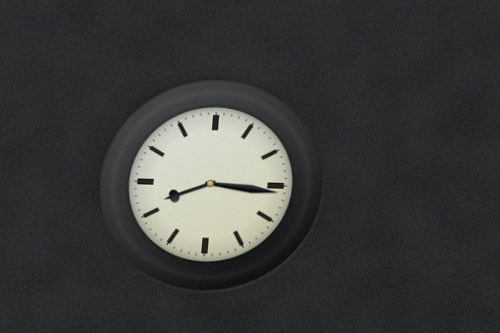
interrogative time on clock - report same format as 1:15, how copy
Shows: 8:16
